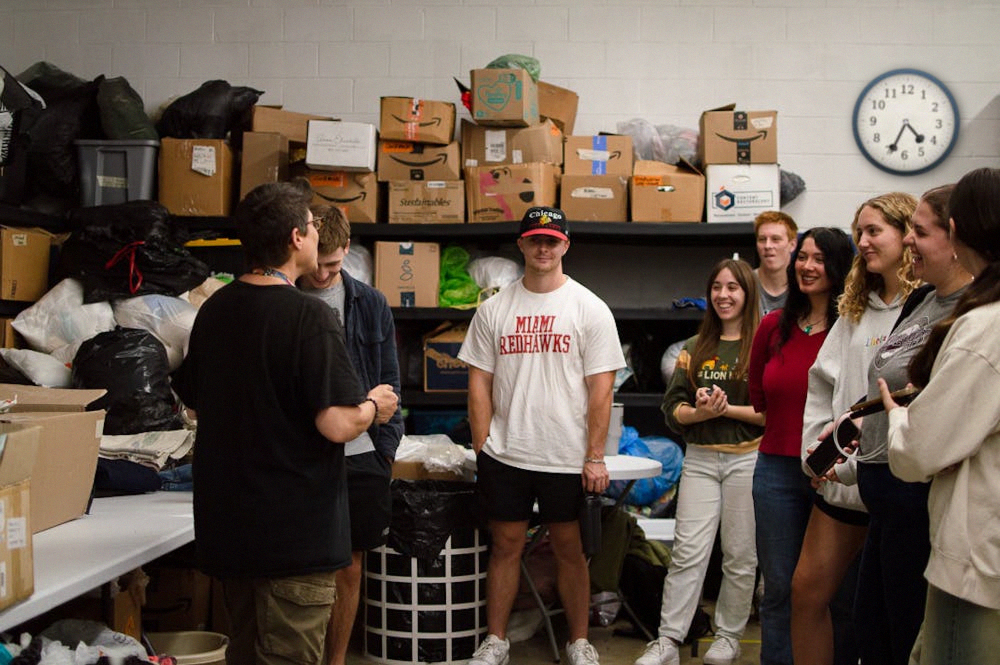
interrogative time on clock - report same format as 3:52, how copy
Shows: 4:34
